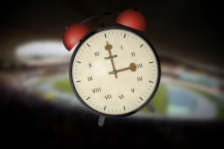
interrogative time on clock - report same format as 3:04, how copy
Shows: 3:00
